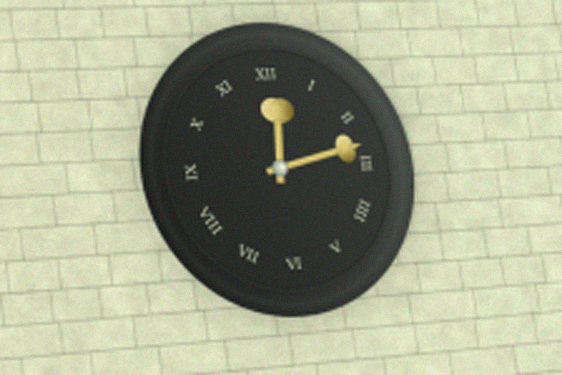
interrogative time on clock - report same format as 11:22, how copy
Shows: 12:13
